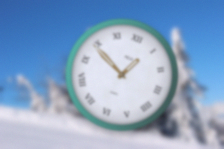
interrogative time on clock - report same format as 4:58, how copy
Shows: 12:49
